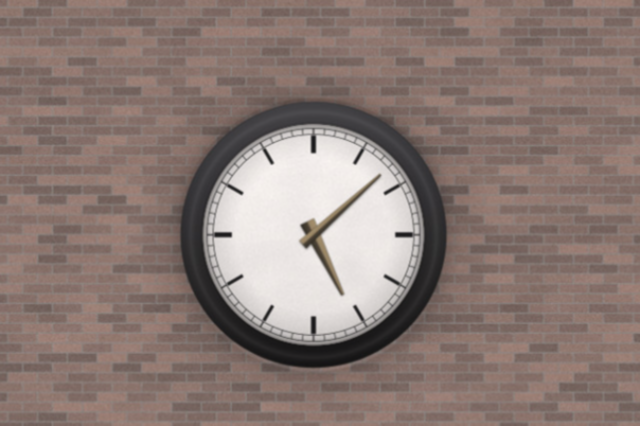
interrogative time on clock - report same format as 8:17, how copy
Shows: 5:08
